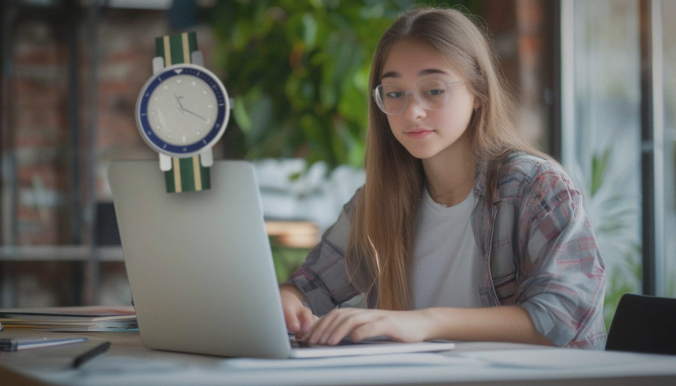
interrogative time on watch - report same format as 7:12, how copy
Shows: 11:20
